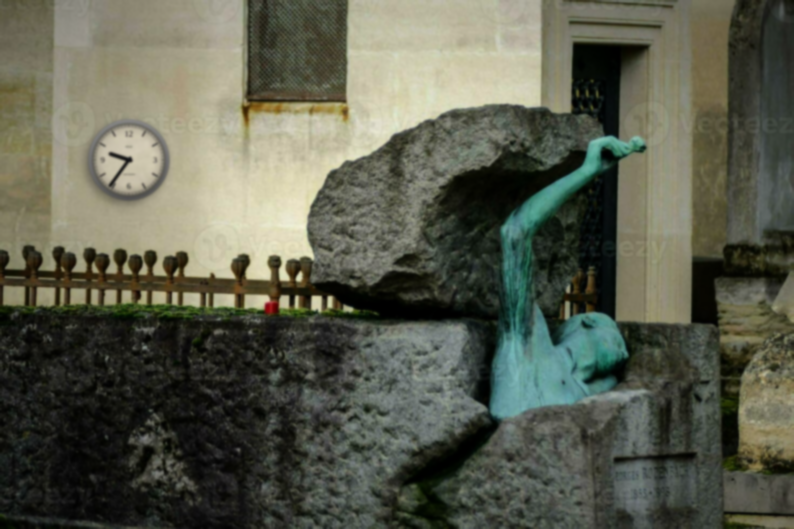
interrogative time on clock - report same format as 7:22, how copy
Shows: 9:36
